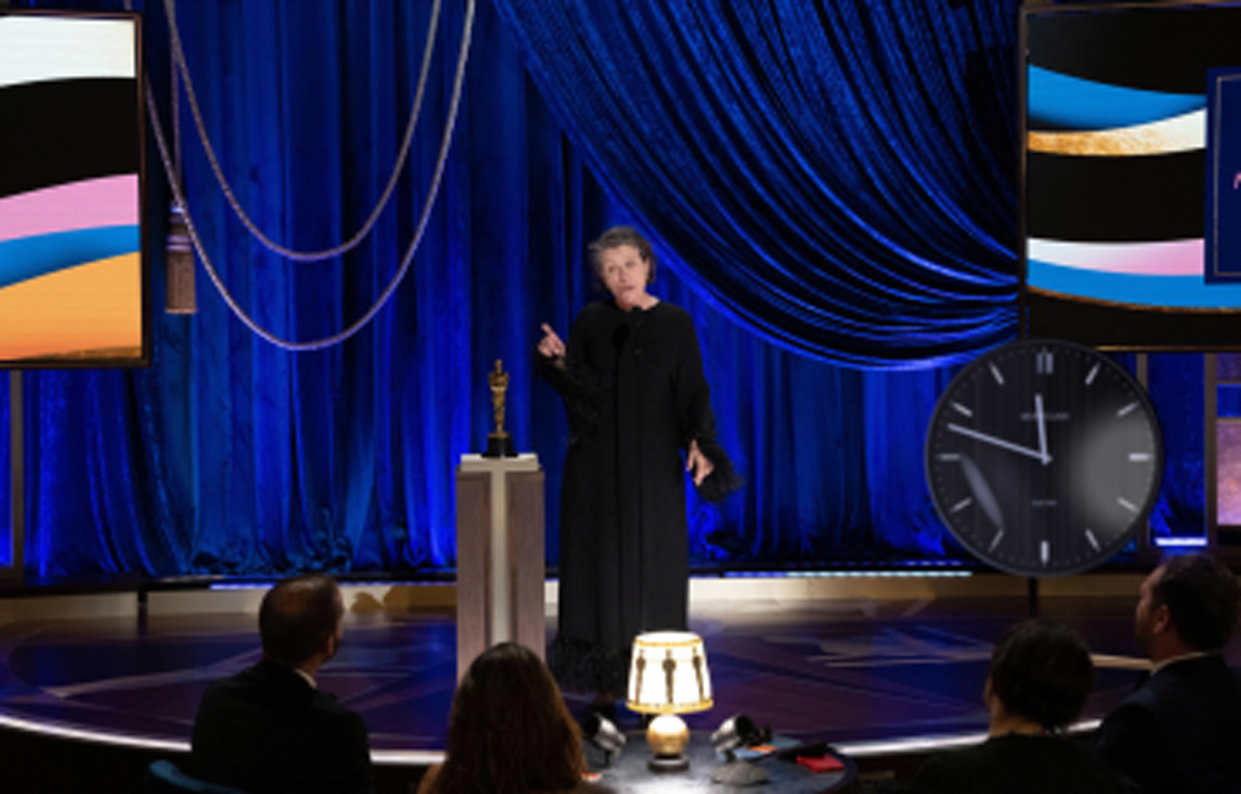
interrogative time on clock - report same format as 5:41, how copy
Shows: 11:48
